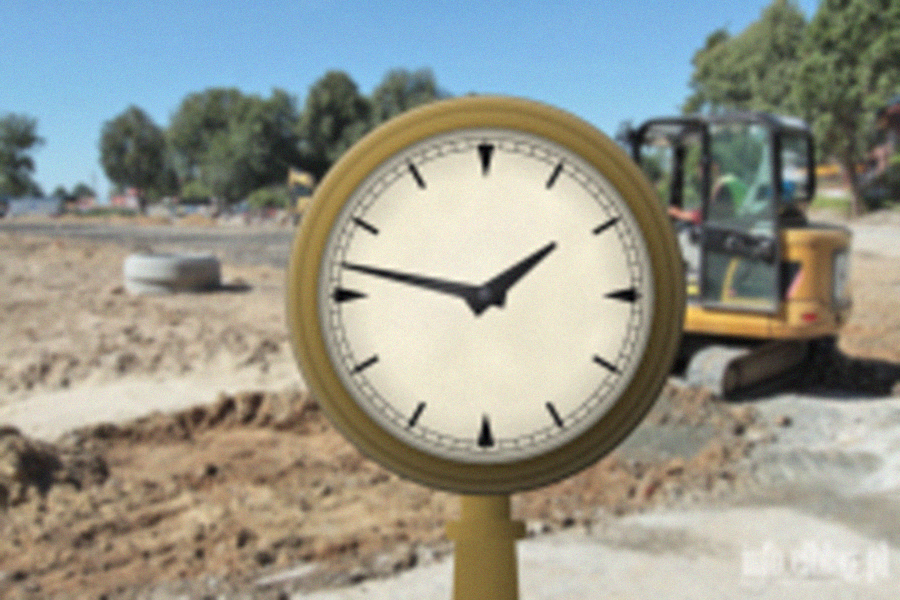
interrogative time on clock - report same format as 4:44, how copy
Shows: 1:47
